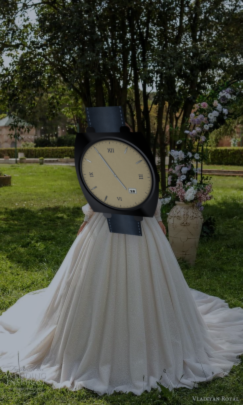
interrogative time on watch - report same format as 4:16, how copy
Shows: 4:55
